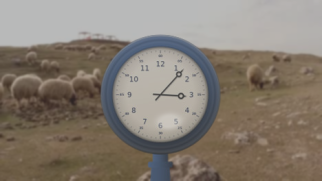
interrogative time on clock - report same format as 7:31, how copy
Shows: 3:07
